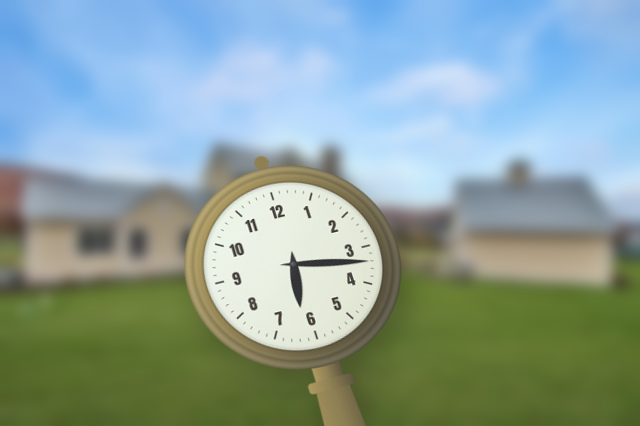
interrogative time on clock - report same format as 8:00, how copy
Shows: 6:17
